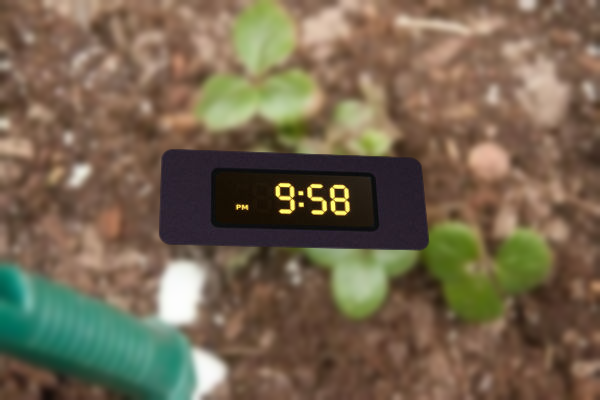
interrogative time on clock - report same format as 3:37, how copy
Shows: 9:58
